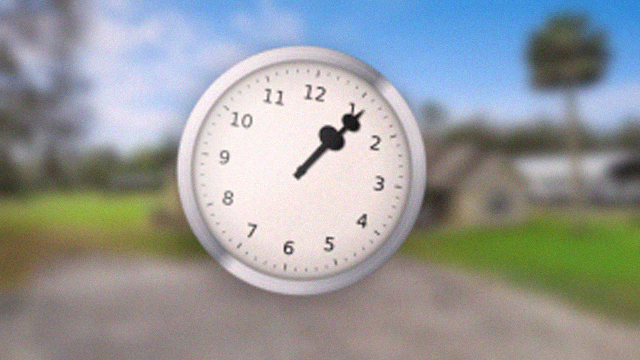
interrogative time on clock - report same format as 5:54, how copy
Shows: 1:06
